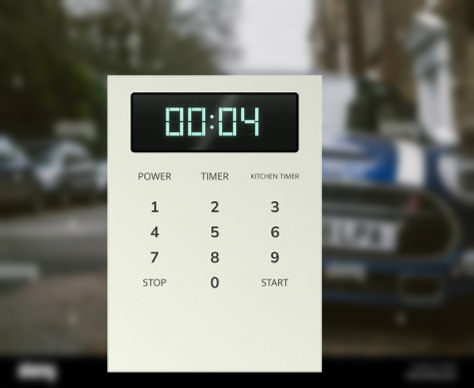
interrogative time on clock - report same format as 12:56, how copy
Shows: 0:04
